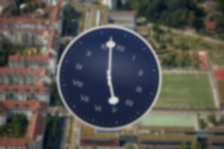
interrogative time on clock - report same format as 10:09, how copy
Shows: 4:57
